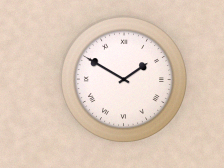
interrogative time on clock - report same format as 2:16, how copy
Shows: 1:50
